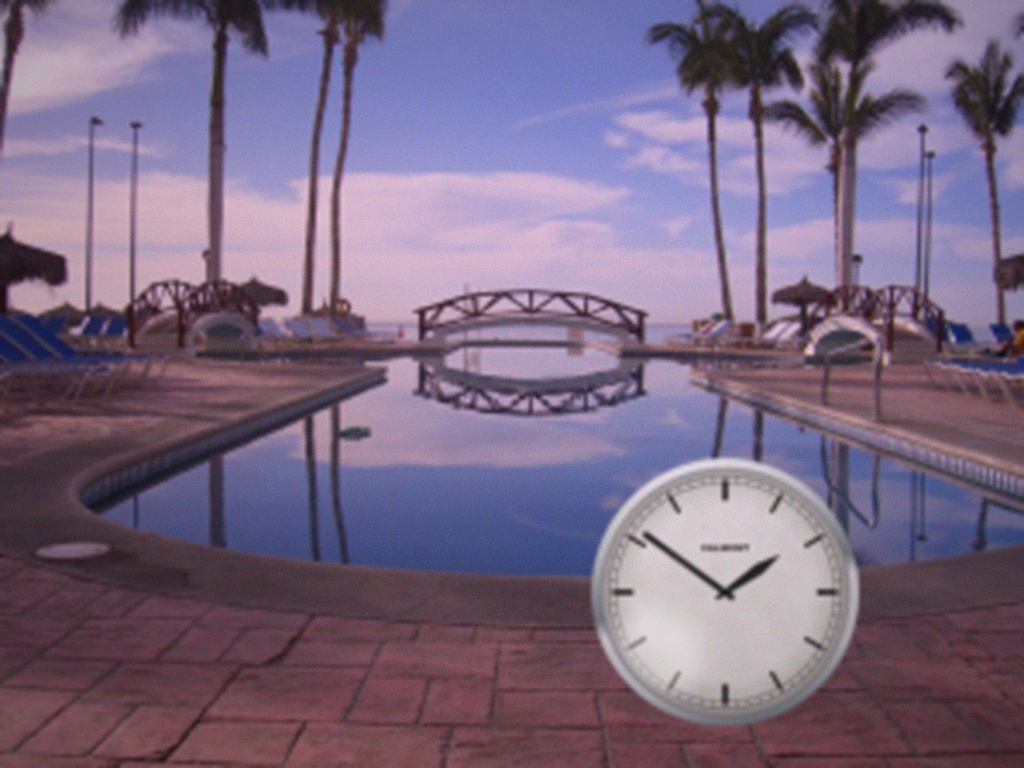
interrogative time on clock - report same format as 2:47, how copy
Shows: 1:51
